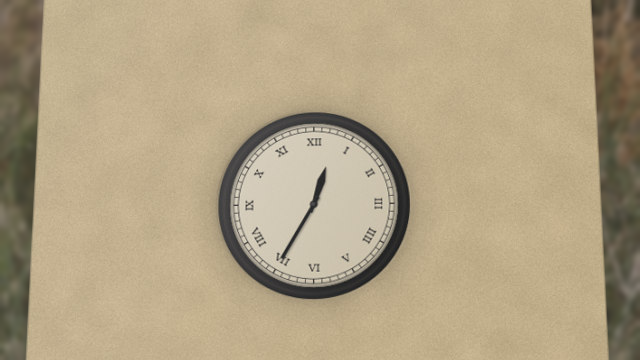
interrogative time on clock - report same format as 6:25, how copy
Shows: 12:35
